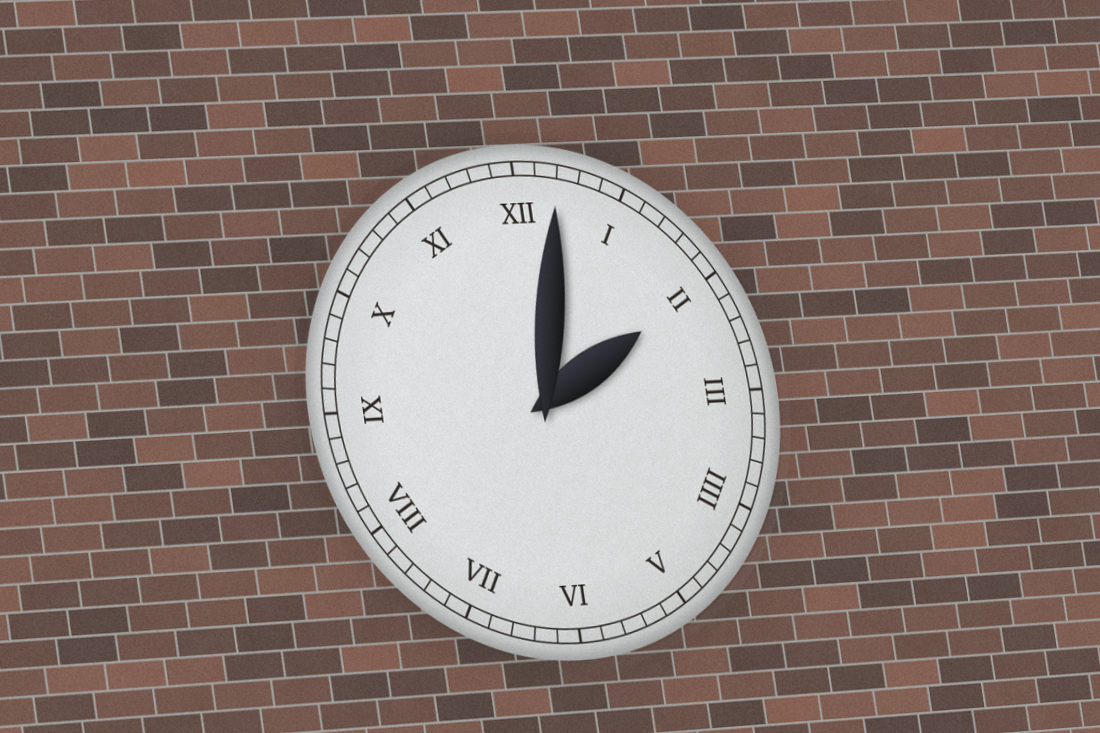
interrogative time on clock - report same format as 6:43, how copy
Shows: 2:02
